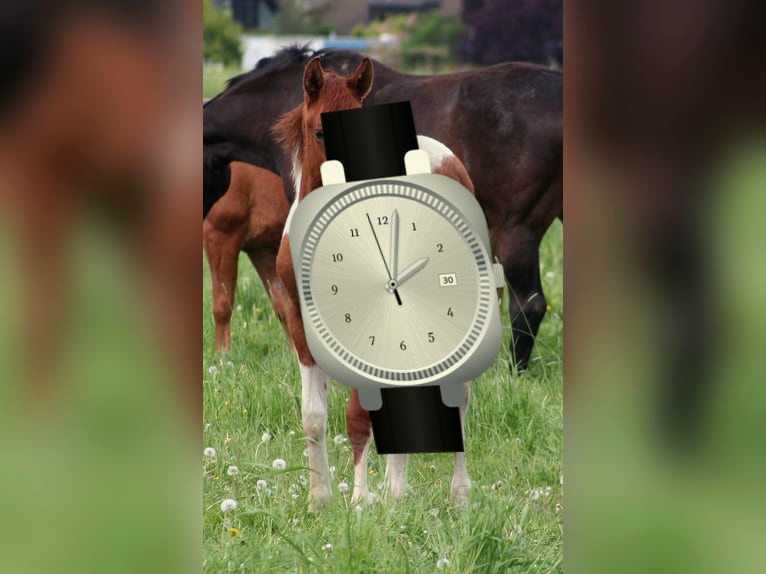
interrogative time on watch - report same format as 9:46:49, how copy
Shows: 2:01:58
